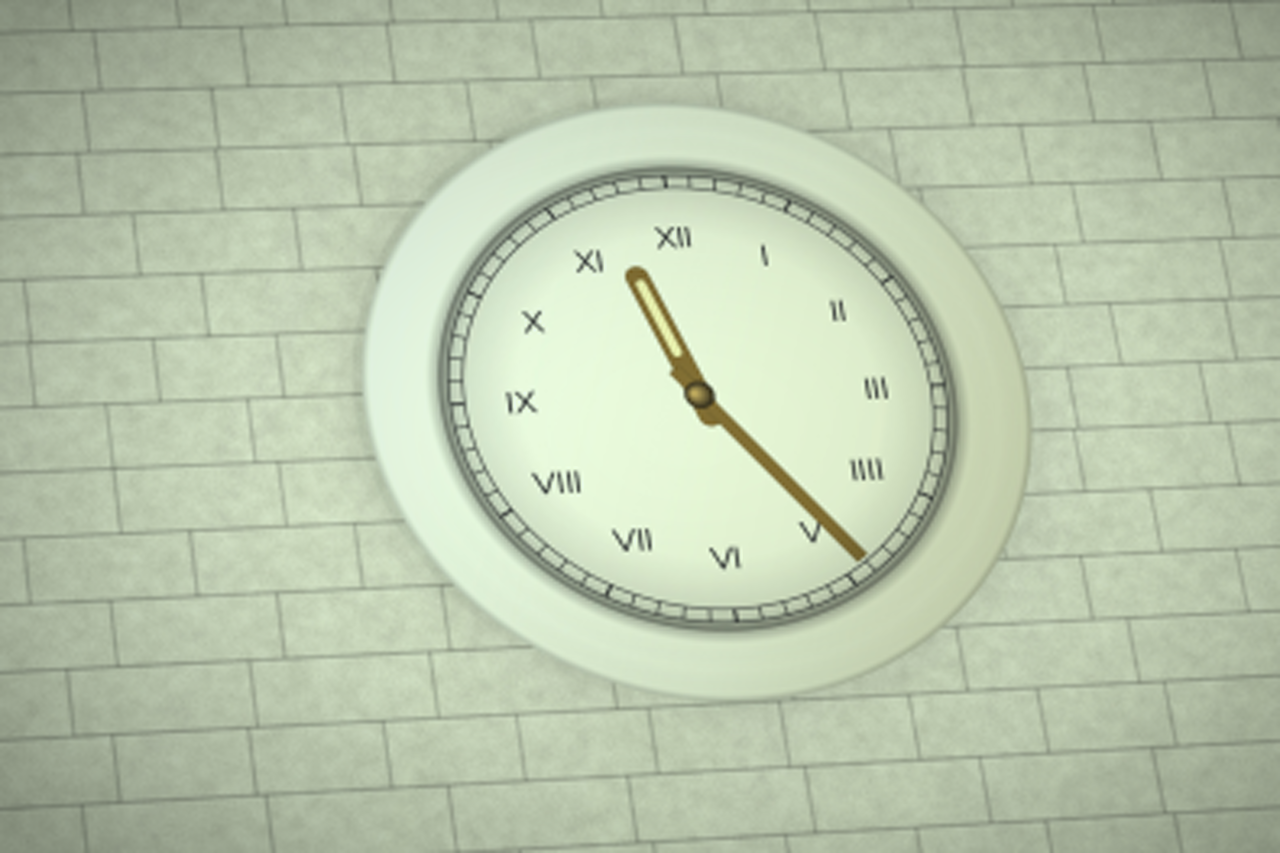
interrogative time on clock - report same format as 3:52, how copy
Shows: 11:24
